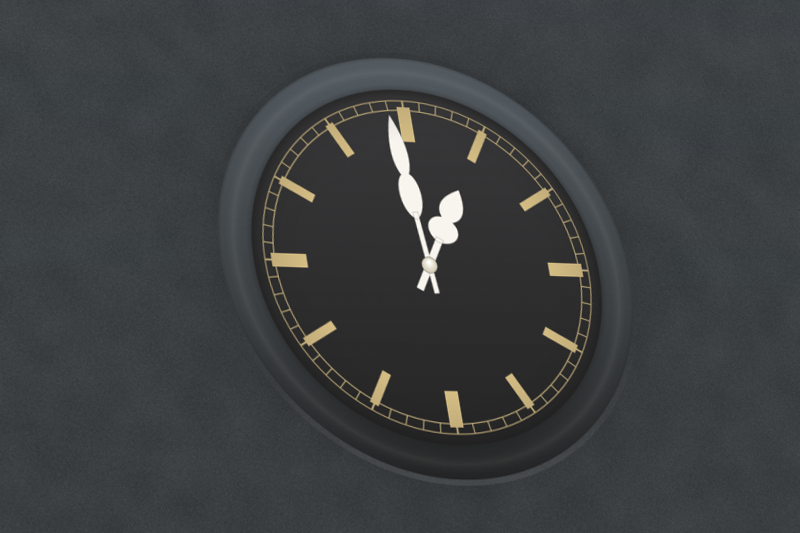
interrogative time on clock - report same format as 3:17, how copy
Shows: 12:59
